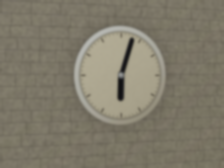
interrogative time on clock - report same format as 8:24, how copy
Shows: 6:03
